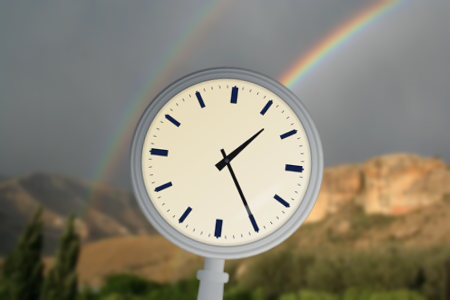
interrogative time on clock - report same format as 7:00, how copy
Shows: 1:25
